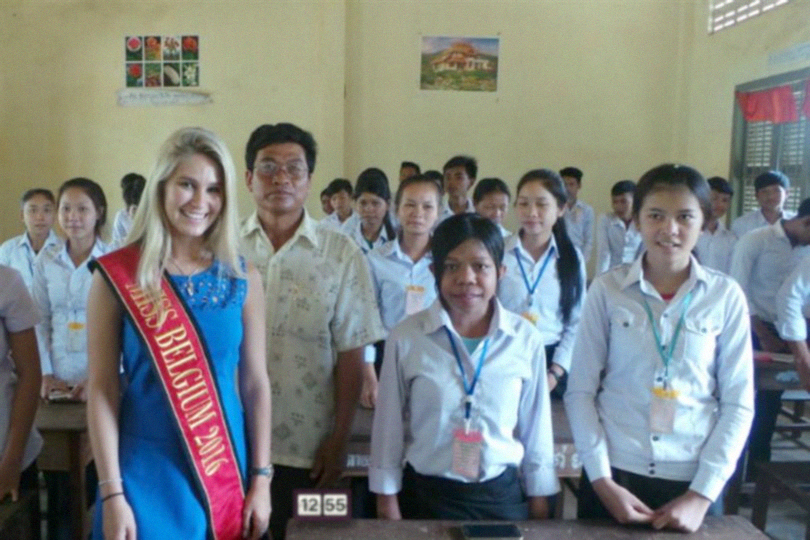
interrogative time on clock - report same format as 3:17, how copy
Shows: 12:55
